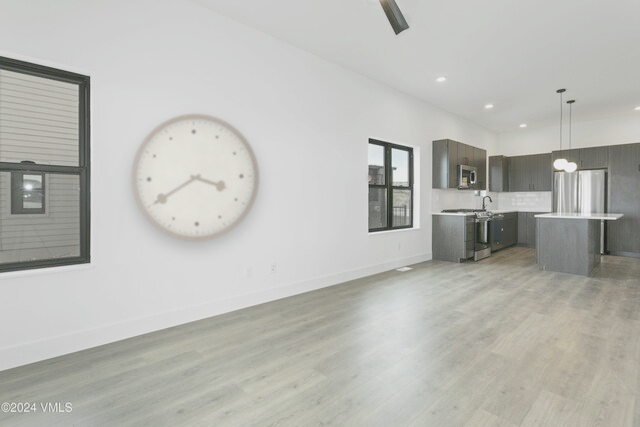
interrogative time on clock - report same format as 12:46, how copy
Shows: 3:40
